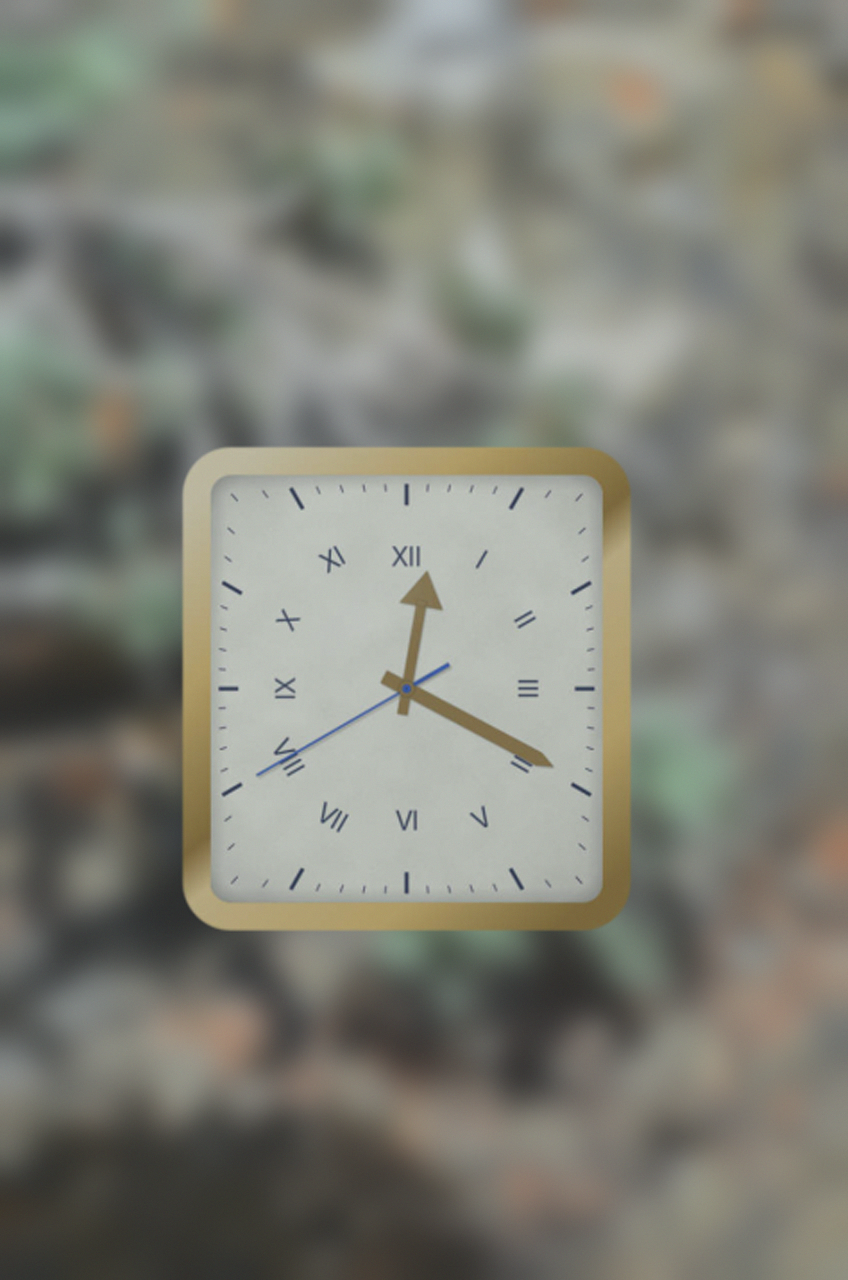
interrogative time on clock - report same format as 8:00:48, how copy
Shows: 12:19:40
